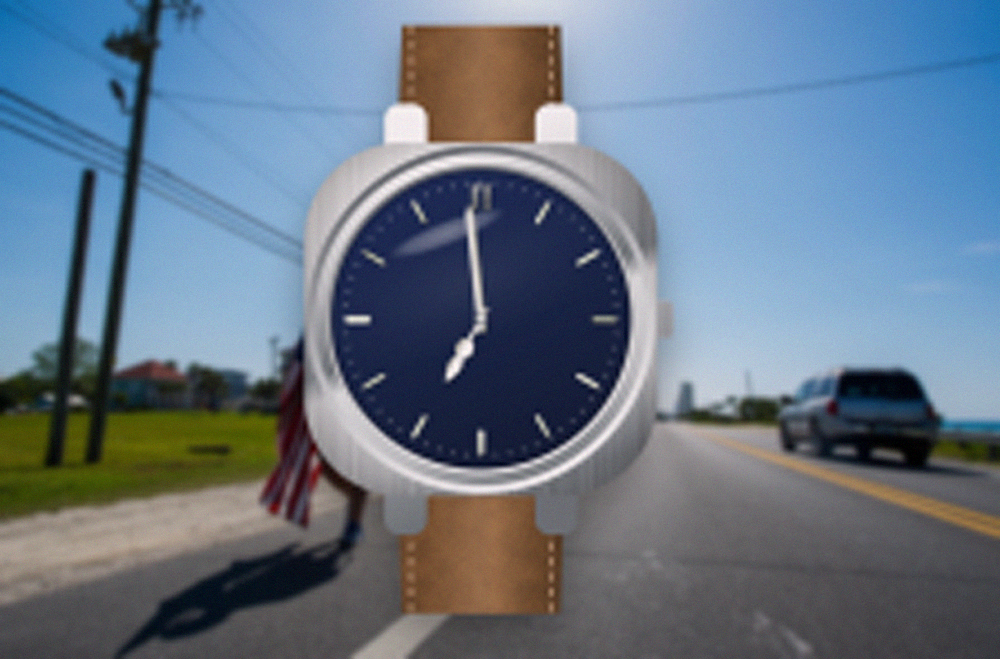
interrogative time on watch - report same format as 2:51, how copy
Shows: 6:59
